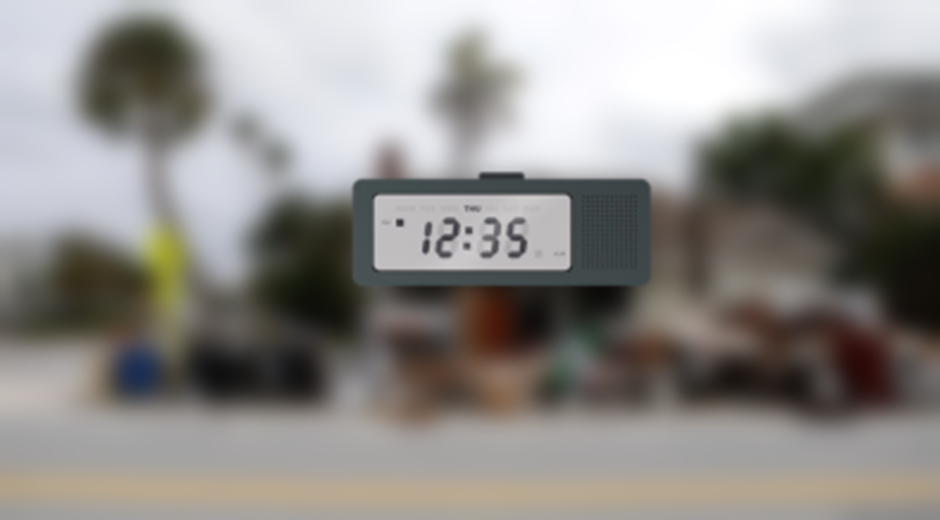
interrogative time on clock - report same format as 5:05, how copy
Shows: 12:35
